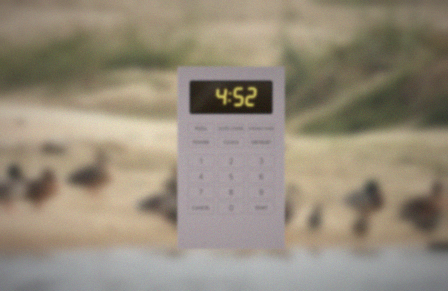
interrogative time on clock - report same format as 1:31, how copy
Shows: 4:52
